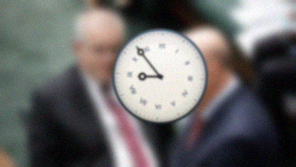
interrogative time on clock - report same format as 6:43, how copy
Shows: 8:53
